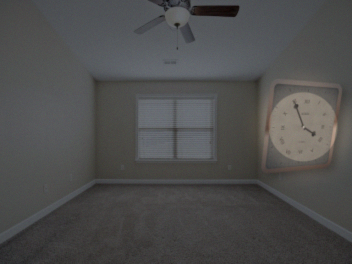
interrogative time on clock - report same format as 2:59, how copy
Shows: 3:55
